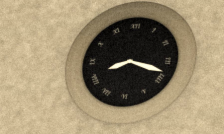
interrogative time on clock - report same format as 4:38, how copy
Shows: 8:18
